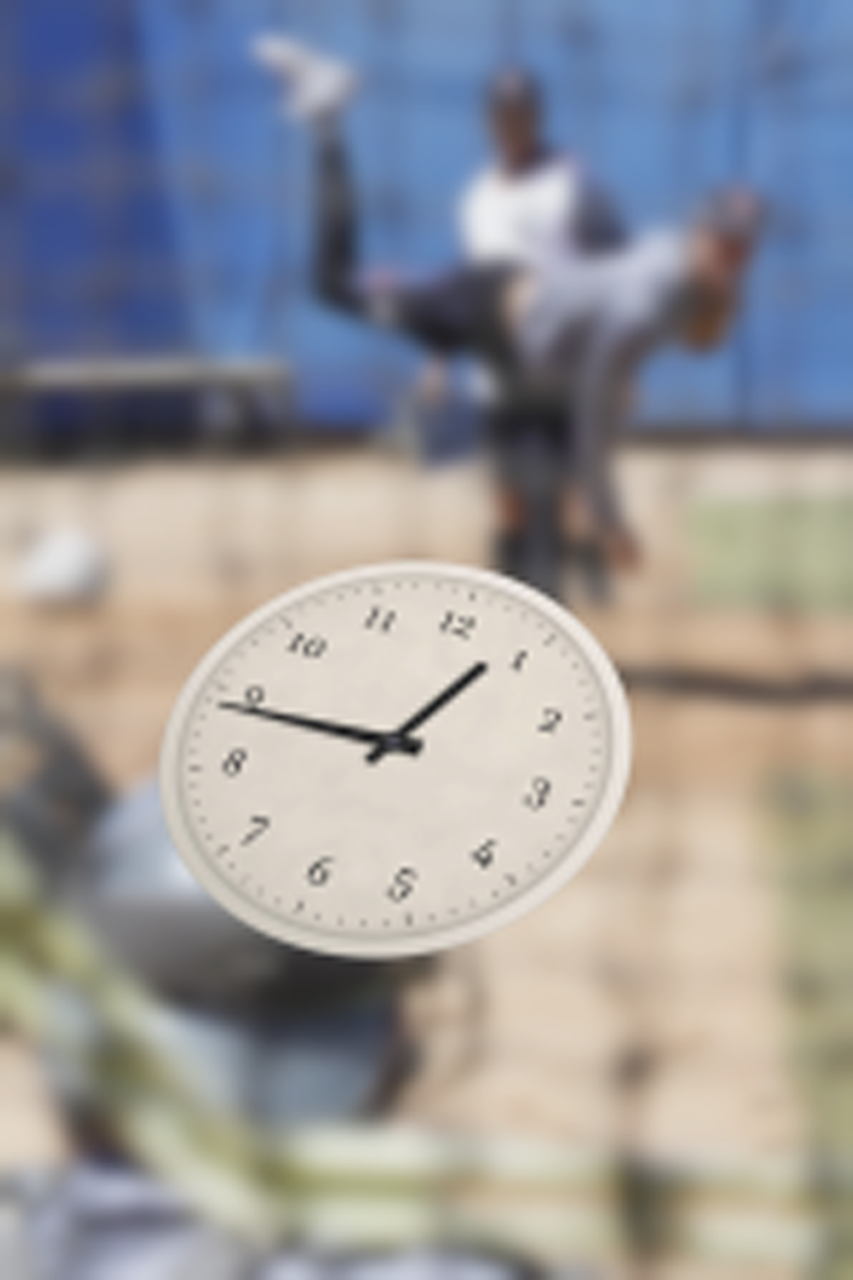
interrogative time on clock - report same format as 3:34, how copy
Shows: 12:44
